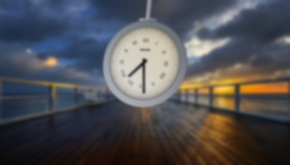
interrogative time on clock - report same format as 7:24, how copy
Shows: 7:29
